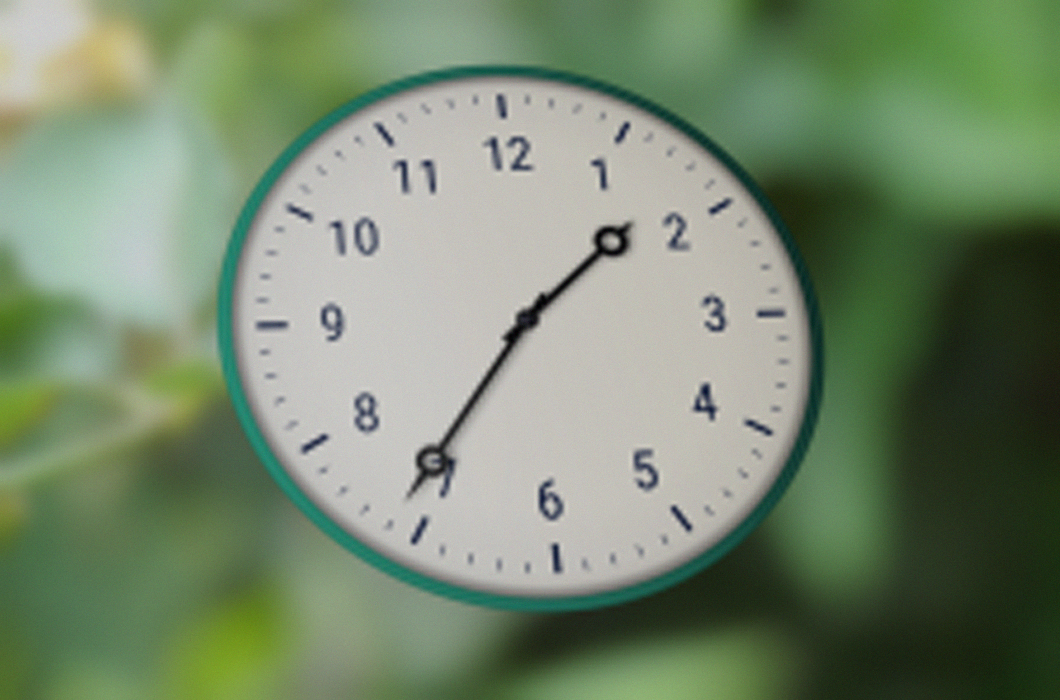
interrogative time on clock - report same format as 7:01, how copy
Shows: 1:36
